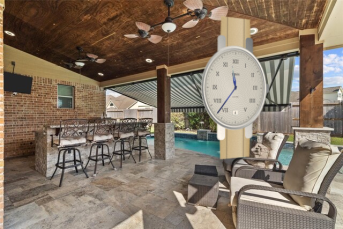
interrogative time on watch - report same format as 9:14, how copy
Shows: 11:37
